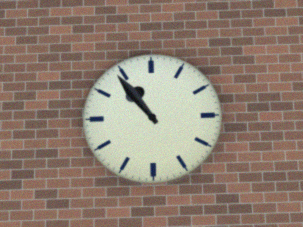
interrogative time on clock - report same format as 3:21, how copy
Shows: 10:54
